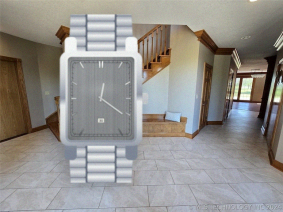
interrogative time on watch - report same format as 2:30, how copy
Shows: 12:21
